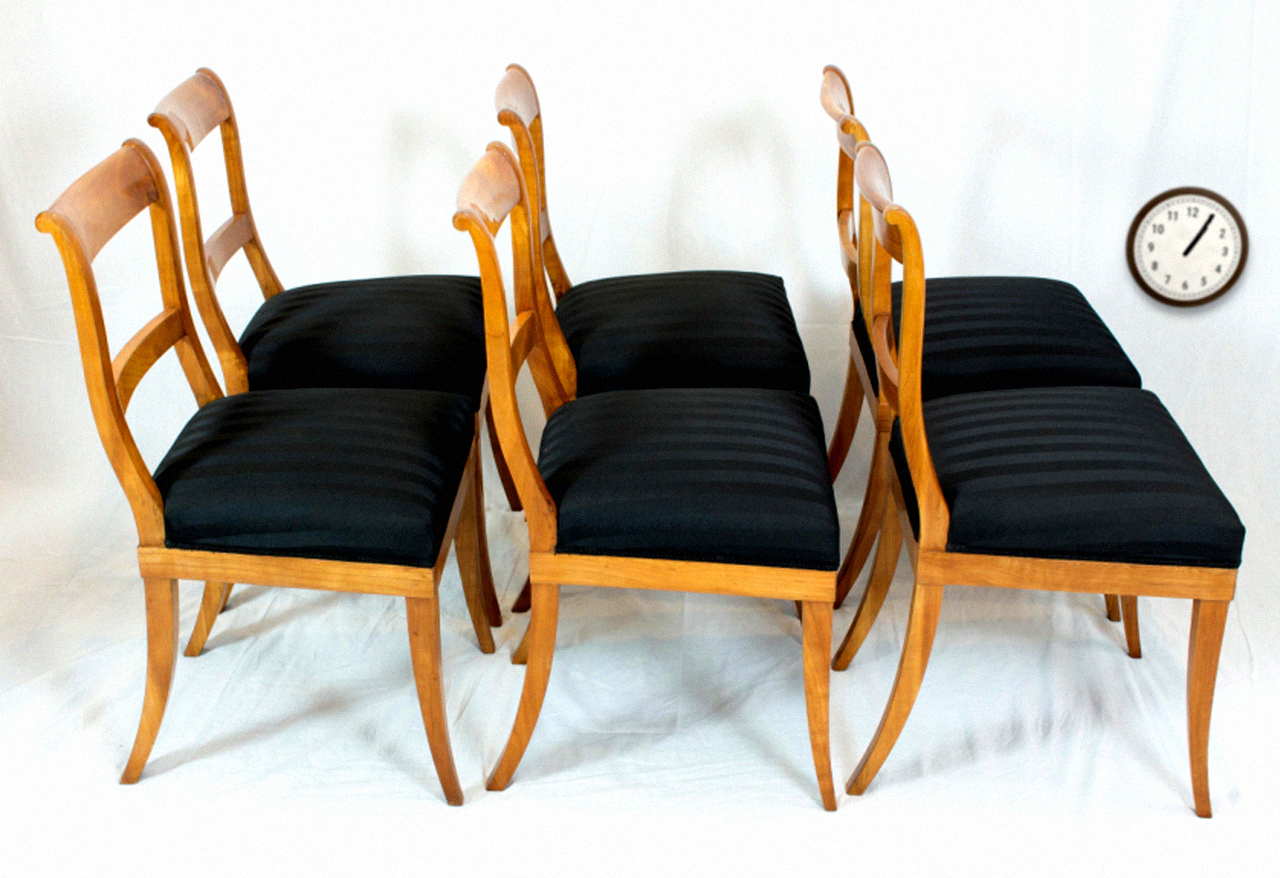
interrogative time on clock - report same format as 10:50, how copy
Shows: 1:05
